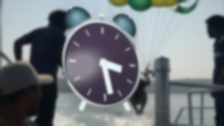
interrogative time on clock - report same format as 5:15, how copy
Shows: 3:28
